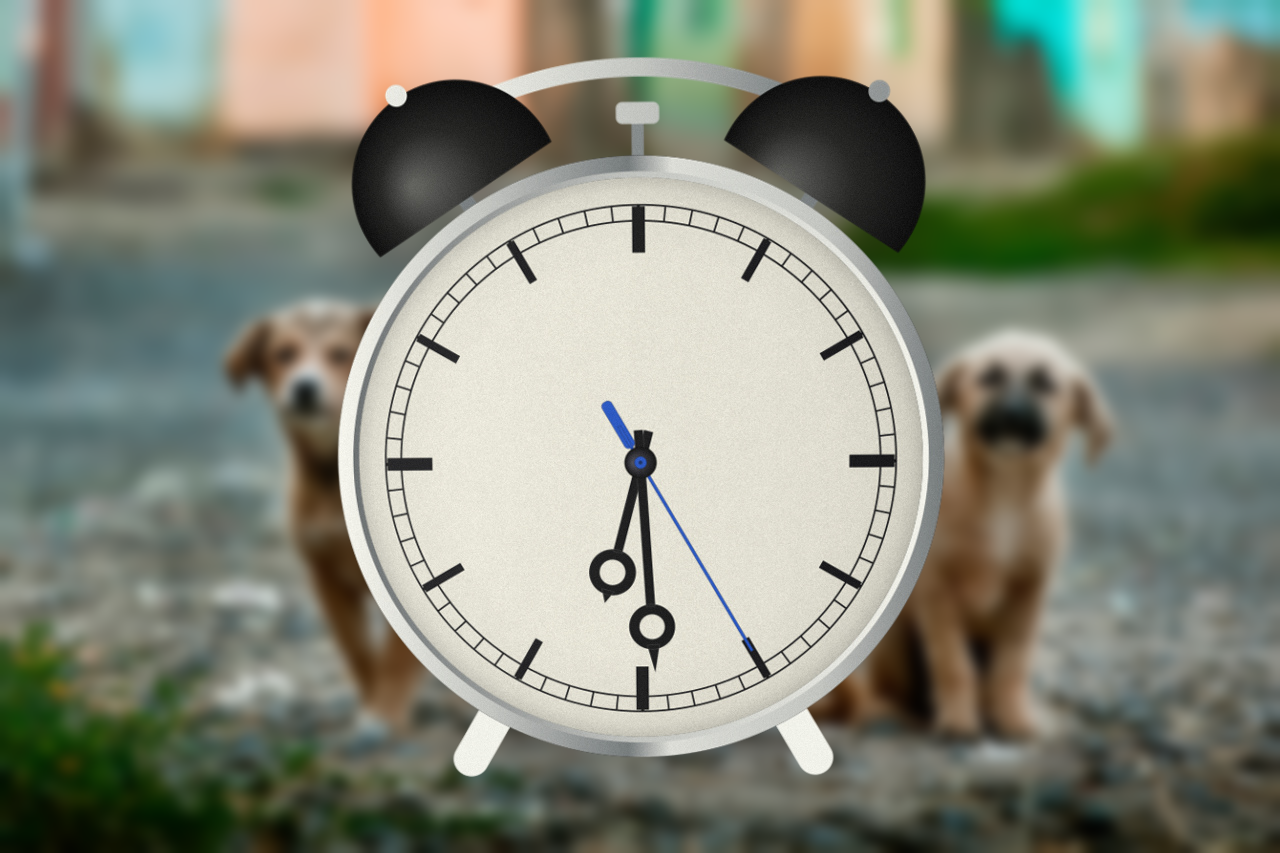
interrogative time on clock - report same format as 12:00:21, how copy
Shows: 6:29:25
